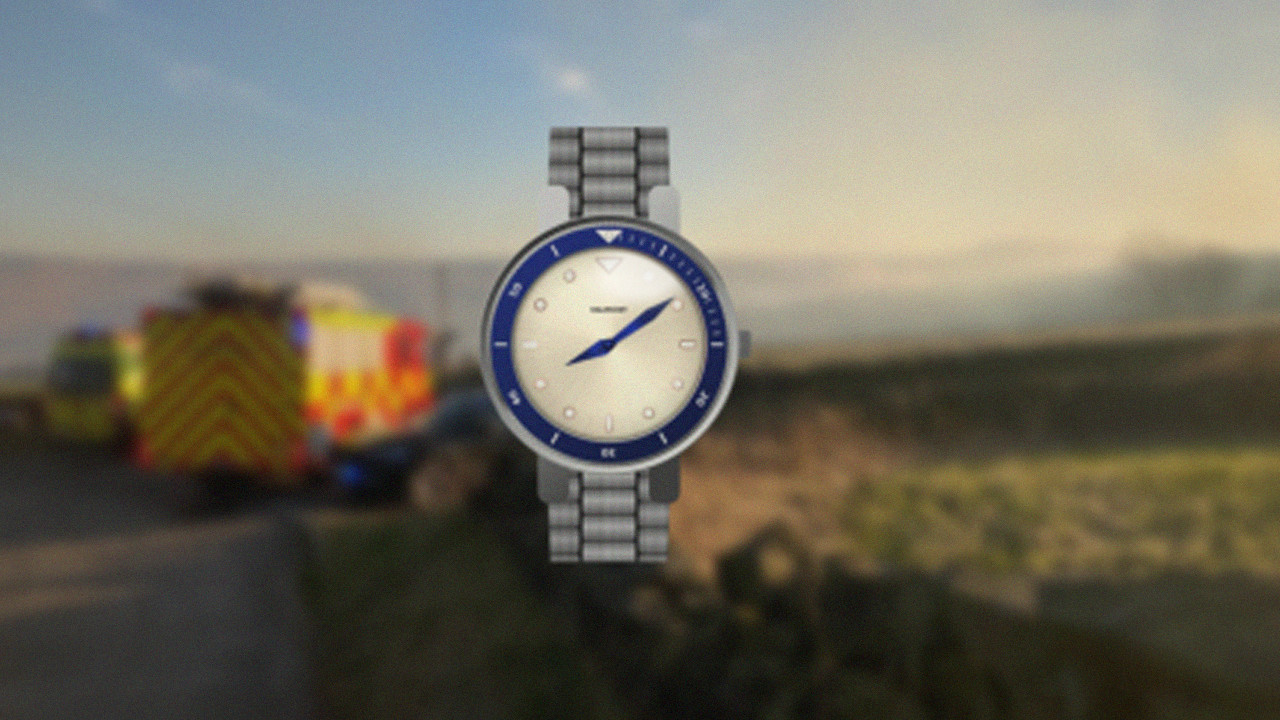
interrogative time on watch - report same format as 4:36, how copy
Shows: 8:09
